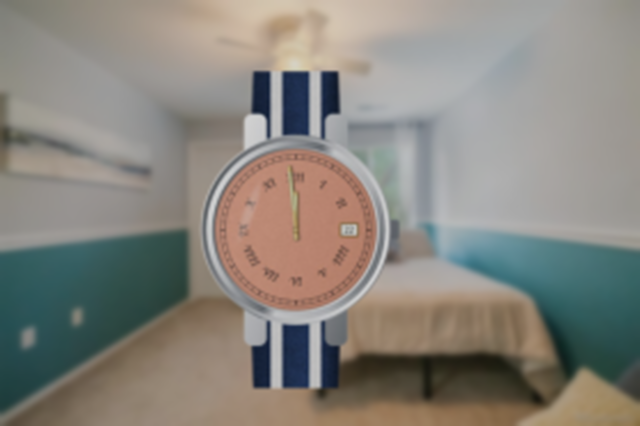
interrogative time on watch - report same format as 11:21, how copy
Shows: 11:59
